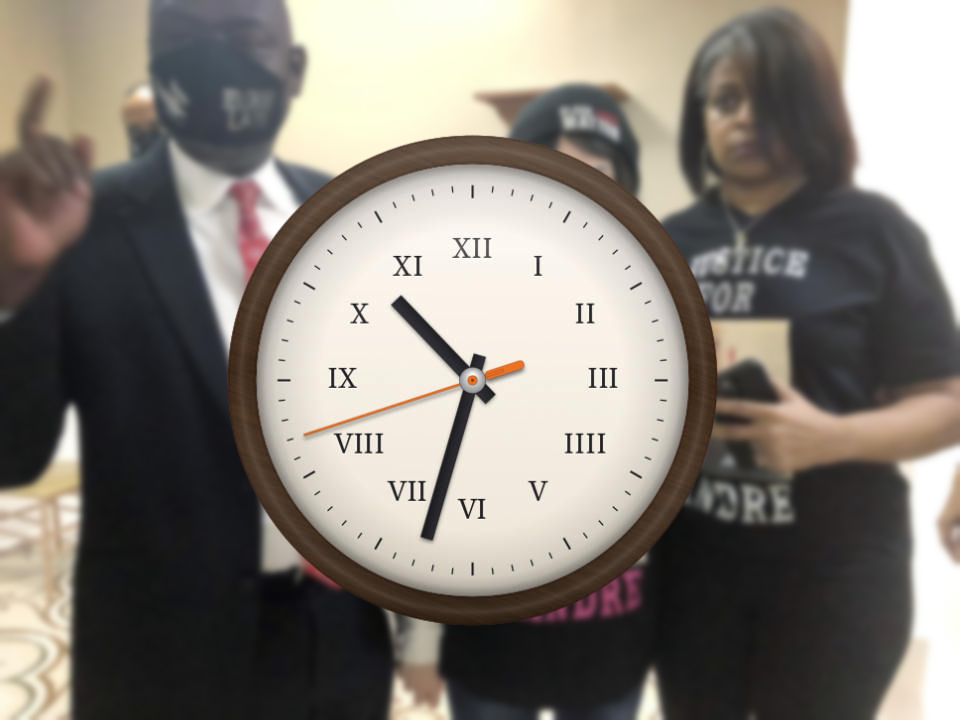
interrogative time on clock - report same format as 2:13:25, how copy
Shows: 10:32:42
